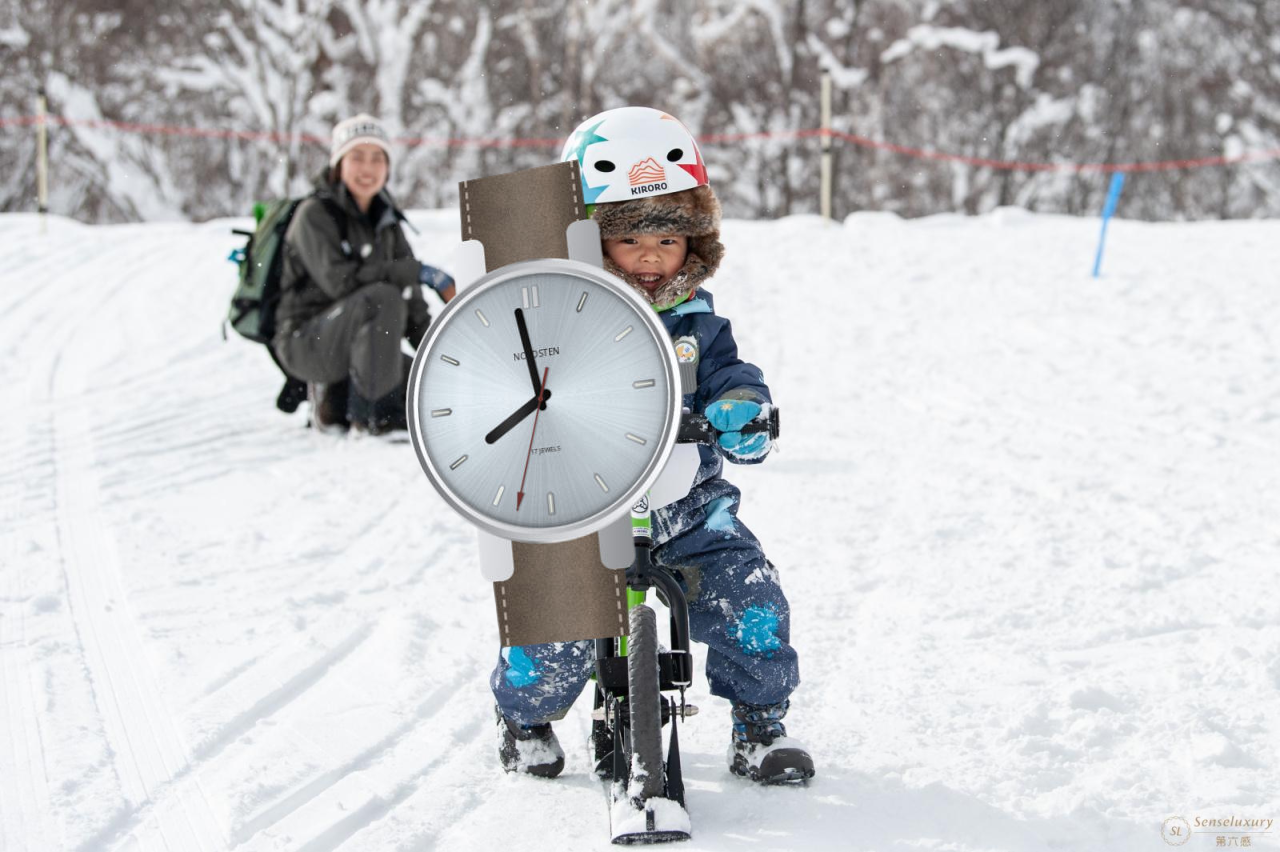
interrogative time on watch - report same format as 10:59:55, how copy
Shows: 7:58:33
